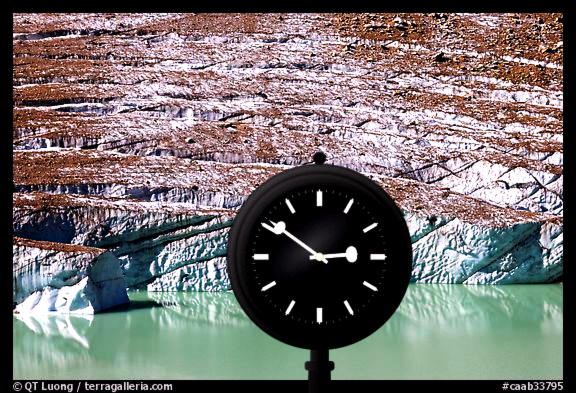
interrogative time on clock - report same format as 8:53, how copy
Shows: 2:51
